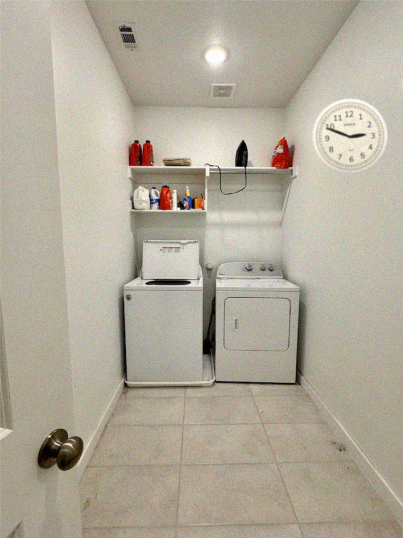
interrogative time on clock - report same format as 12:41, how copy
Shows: 2:49
